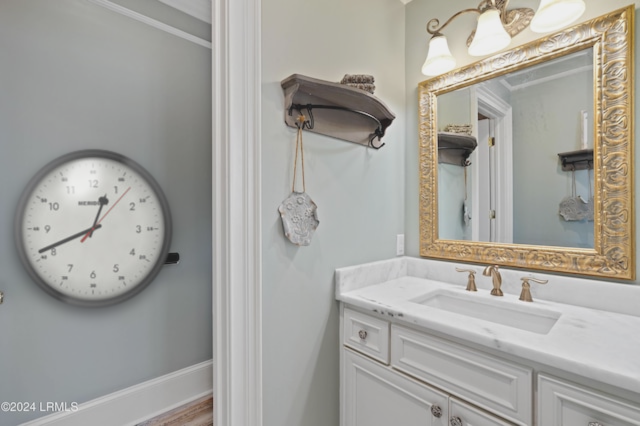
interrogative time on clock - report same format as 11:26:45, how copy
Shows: 12:41:07
